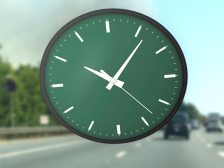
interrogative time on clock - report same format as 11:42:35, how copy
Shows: 10:06:23
